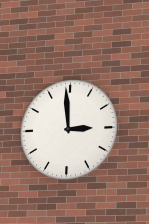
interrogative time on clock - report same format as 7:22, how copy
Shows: 2:59
